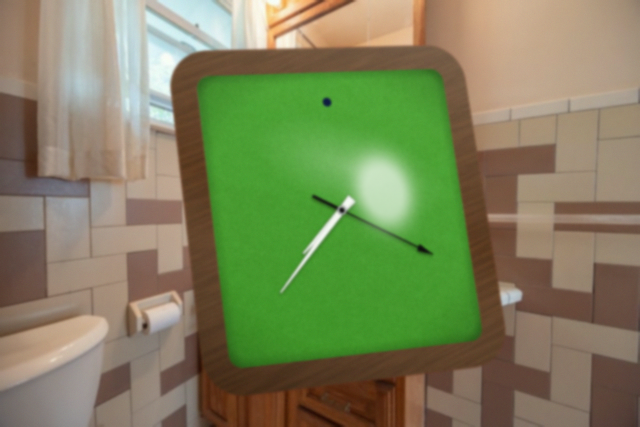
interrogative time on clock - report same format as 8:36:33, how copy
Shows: 7:37:20
